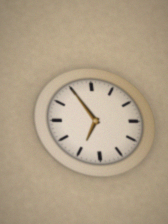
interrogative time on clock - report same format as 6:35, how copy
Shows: 6:55
